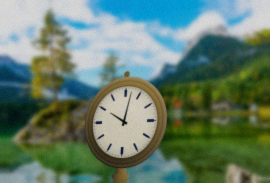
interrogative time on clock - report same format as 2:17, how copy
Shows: 10:02
